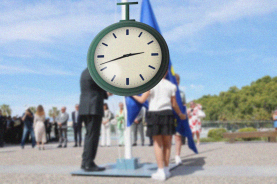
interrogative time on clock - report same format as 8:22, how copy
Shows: 2:42
